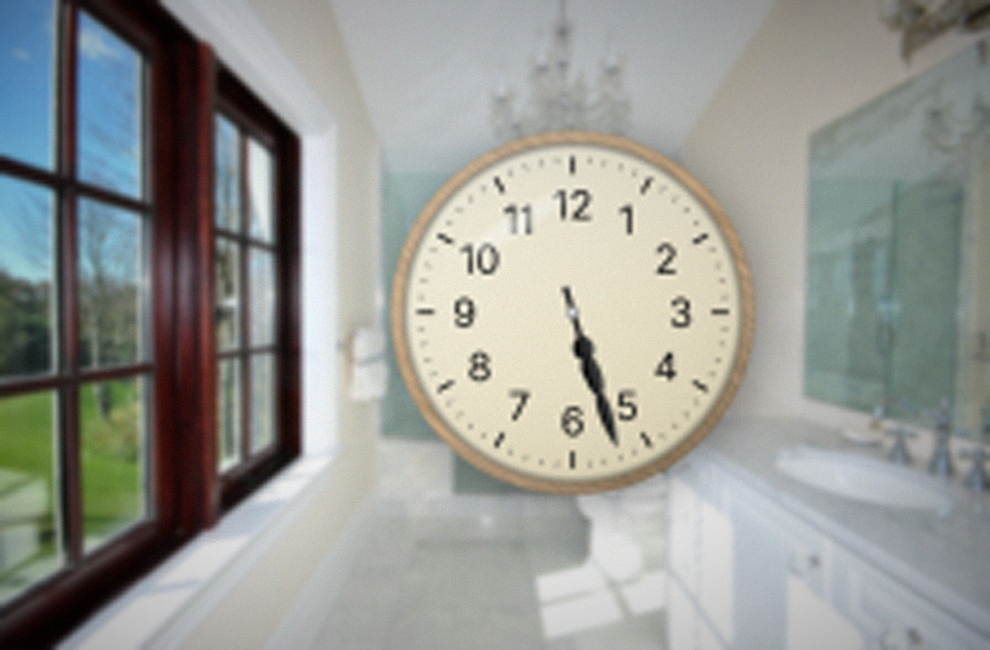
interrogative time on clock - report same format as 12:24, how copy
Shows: 5:27
